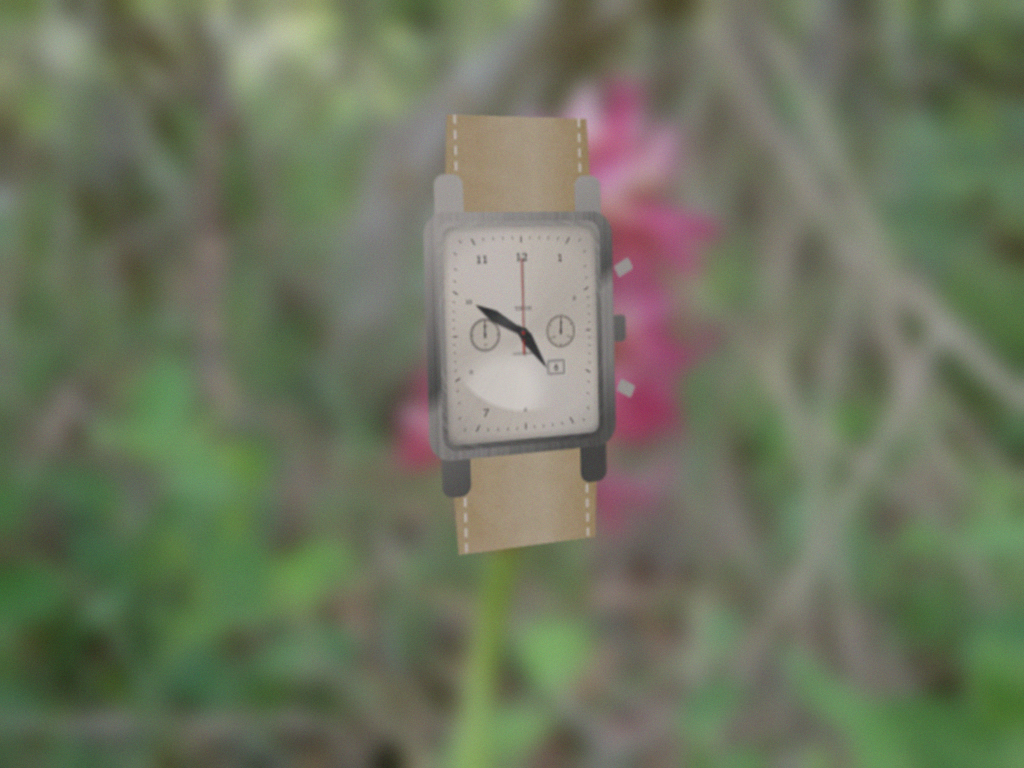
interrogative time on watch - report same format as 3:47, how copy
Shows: 4:50
